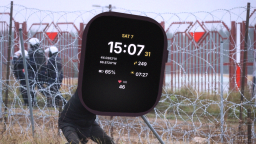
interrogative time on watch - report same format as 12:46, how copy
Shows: 15:07
